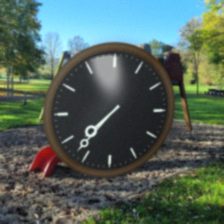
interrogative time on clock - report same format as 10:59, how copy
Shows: 7:37
